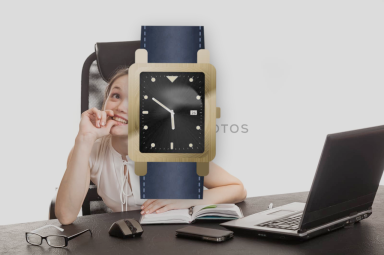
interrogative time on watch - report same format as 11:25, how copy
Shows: 5:51
